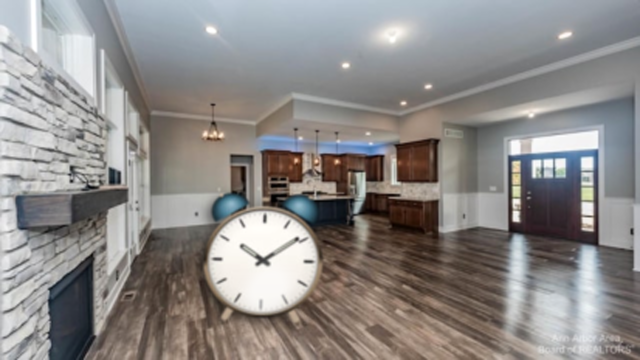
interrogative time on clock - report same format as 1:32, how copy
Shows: 10:09
